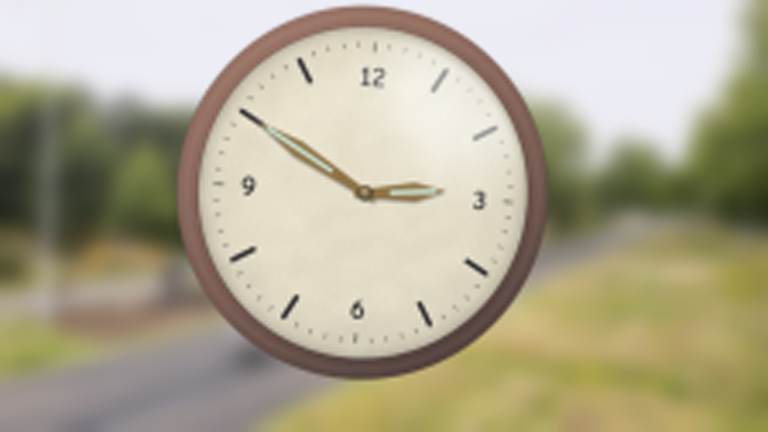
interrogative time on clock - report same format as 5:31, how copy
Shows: 2:50
